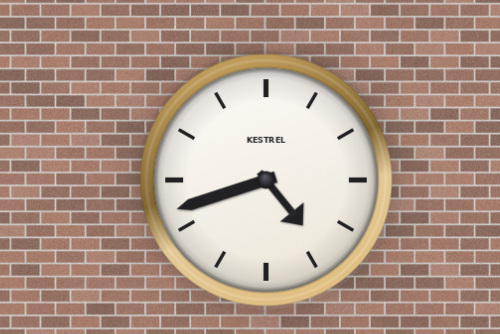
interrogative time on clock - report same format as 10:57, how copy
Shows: 4:42
